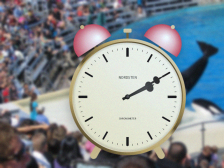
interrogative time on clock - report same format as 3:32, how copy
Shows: 2:10
